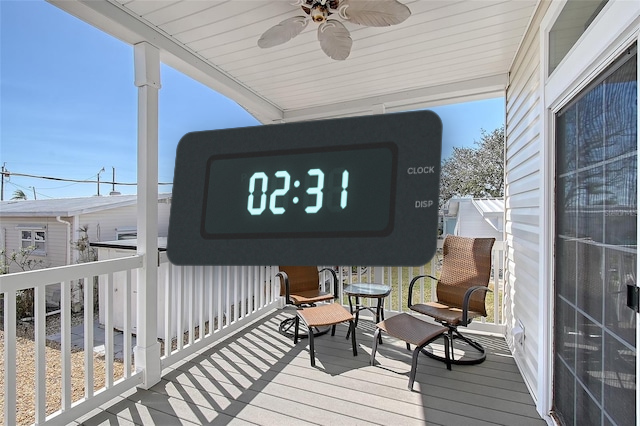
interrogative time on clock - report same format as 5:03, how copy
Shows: 2:31
